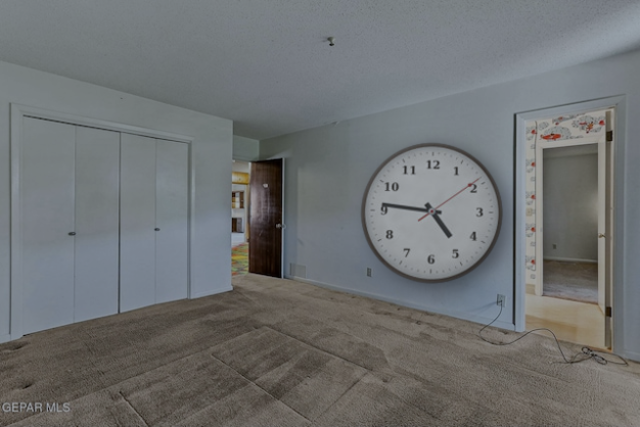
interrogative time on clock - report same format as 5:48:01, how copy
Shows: 4:46:09
